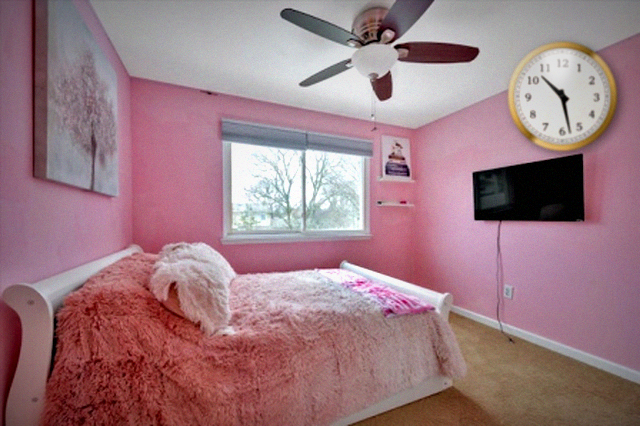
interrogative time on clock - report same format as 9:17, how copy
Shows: 10:28
